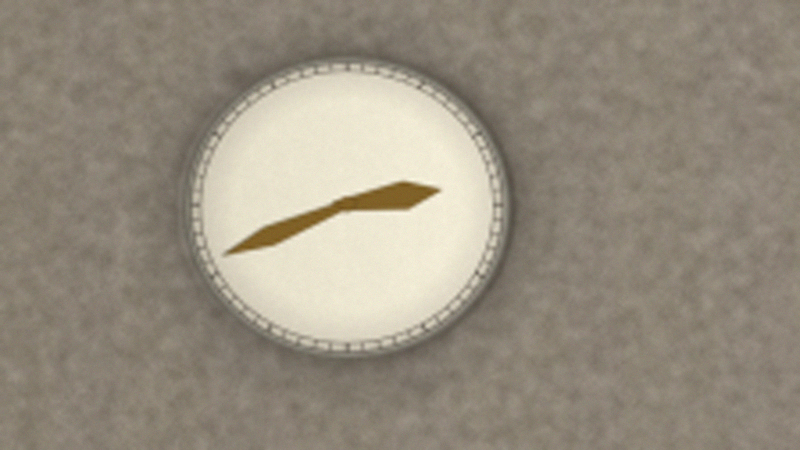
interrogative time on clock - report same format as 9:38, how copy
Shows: 2:41
